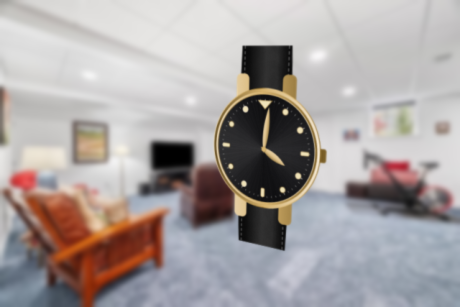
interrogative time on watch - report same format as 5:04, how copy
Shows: 4:01
